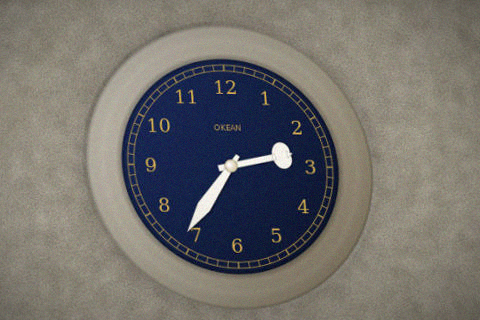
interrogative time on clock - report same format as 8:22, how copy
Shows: 2:36
